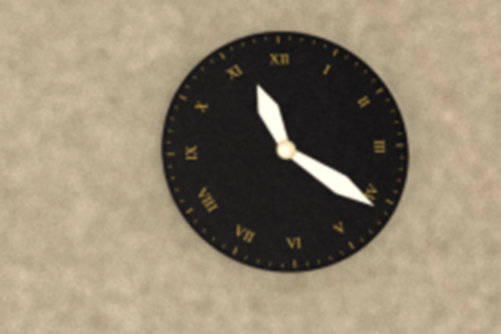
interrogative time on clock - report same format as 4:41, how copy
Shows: 11:21
